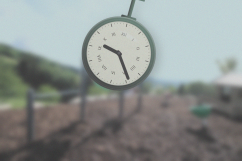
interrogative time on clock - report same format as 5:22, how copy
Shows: 9:24
